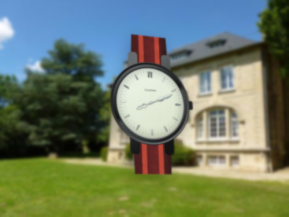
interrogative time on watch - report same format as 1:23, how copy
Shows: 8:11
